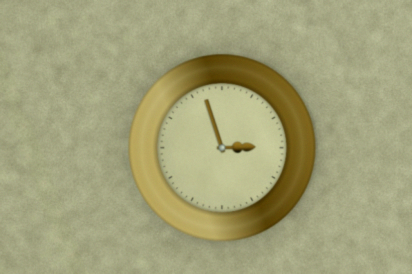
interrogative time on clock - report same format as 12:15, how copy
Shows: 2:57
